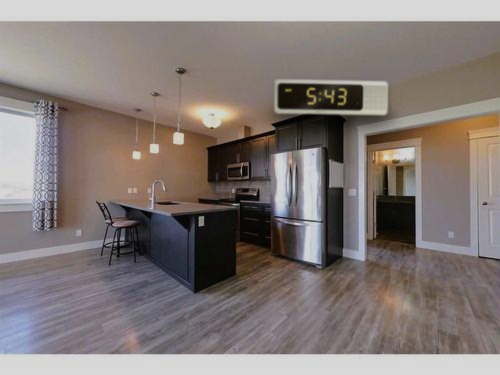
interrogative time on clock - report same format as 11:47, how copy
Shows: 5:43
